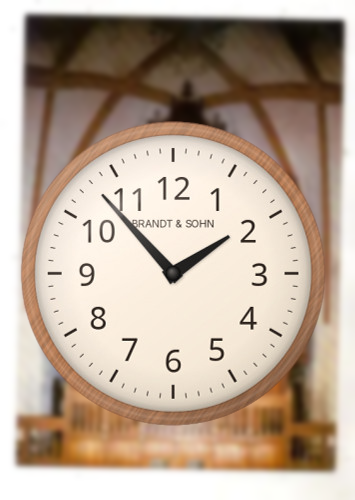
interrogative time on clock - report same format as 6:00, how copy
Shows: 1:53
